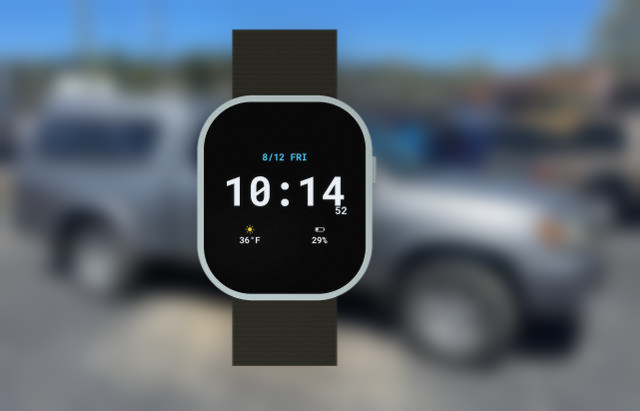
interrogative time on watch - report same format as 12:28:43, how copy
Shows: 10:14:52
